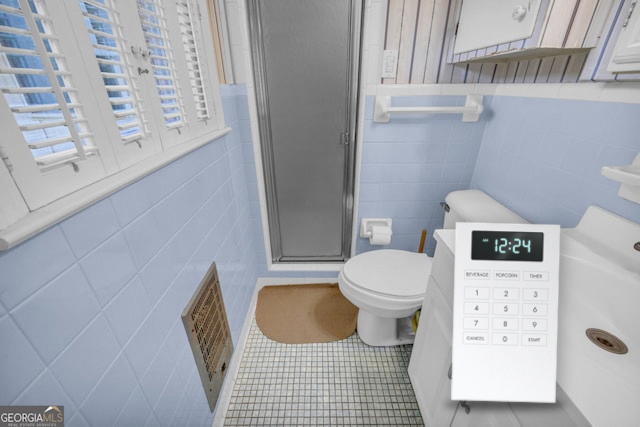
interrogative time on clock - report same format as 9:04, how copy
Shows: 12:24
